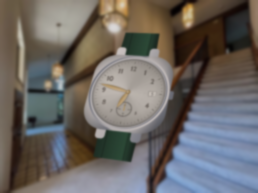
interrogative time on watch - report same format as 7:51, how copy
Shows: 6:47
